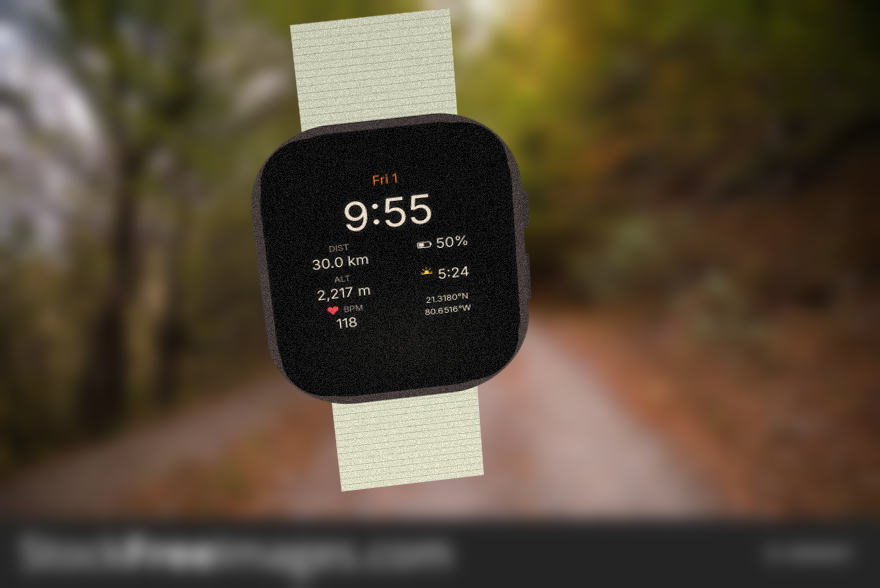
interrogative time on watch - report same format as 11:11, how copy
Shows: 9:55
